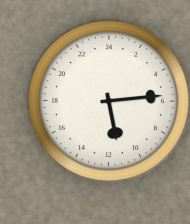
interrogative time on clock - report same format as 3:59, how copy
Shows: 11:14
